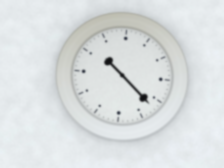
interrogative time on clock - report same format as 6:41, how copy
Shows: 10:22
